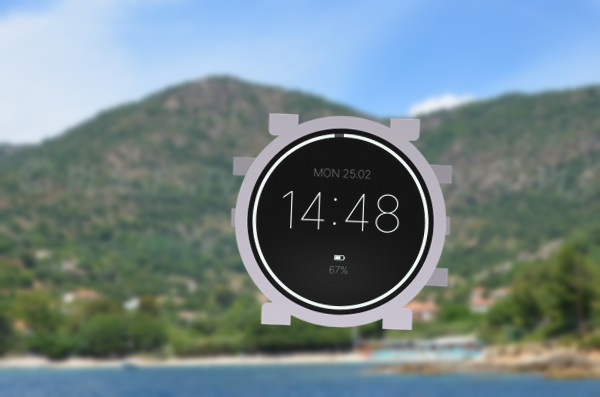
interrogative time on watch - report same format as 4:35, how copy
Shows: 14:48
